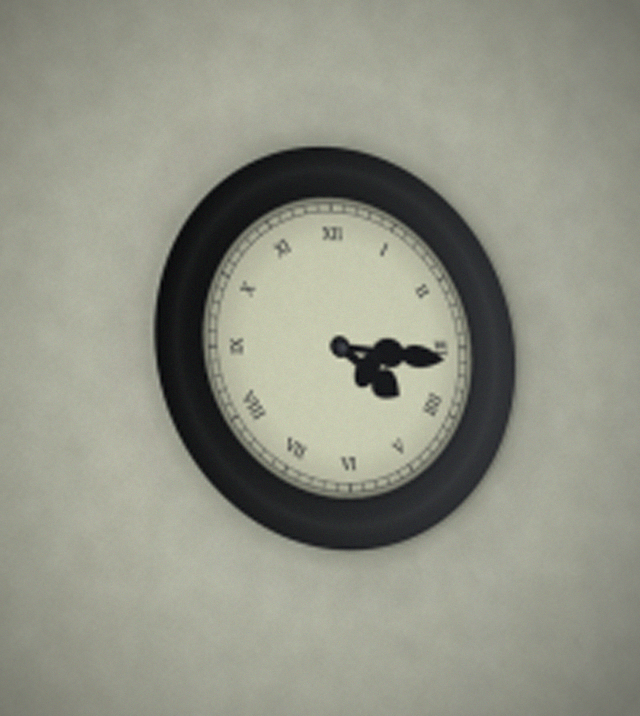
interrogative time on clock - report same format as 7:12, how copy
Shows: 4:16
